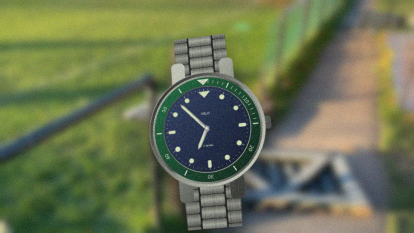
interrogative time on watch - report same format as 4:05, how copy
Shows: 6:53
